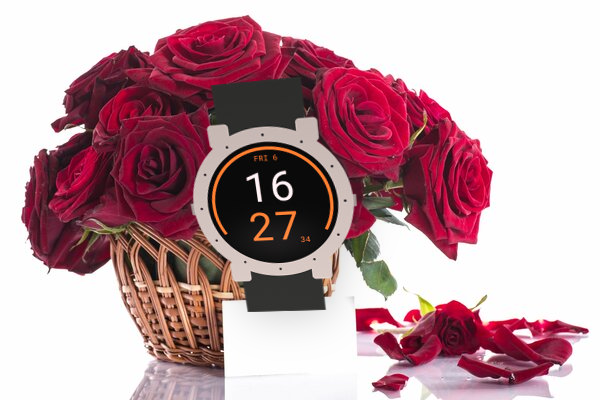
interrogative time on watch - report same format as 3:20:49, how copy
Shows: 16:27:34
